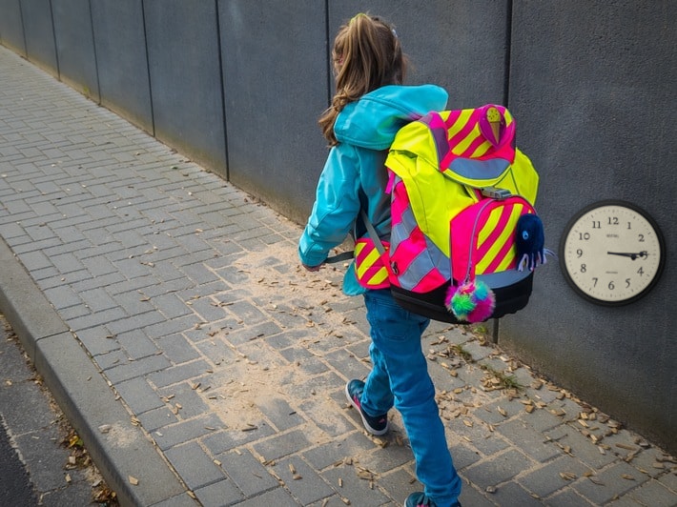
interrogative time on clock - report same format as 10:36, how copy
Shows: 3:15
